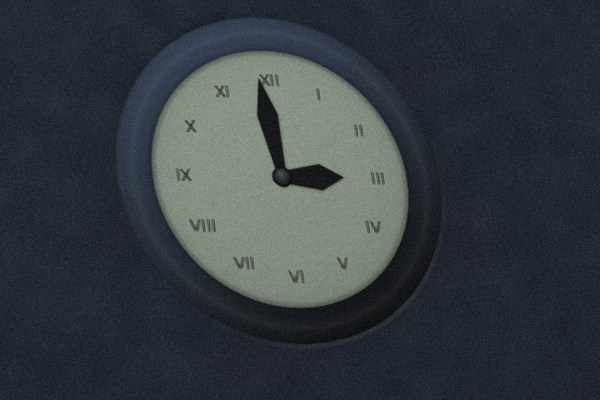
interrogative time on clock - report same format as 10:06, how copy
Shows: 2:59
